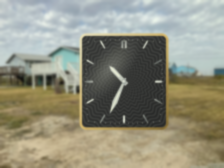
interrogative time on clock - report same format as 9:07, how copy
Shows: 10:34
